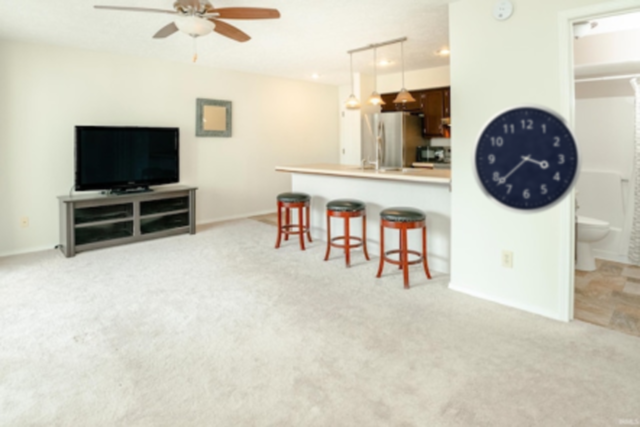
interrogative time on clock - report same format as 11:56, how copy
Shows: 3:38
